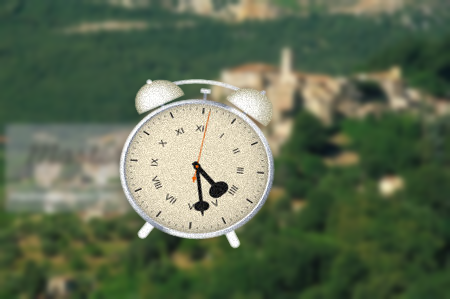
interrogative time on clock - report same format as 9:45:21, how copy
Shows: 4:28:01
